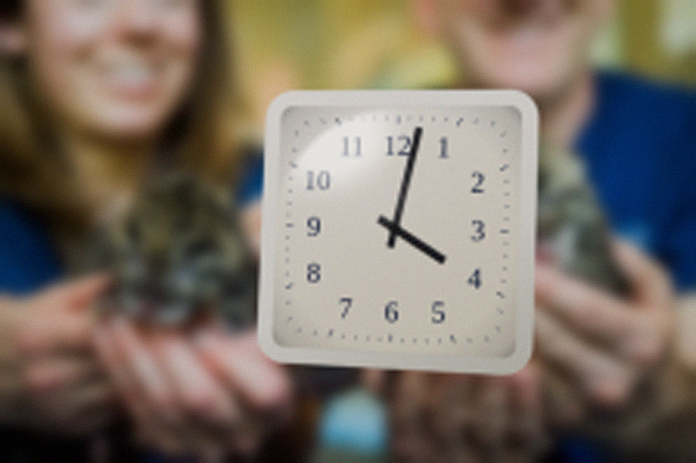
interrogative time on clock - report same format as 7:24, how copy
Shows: 4:02
